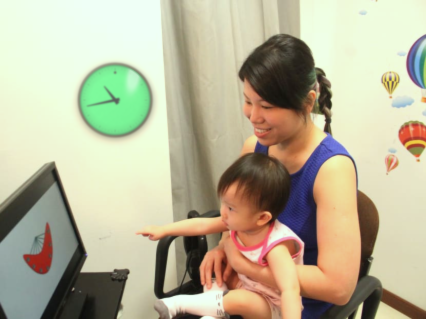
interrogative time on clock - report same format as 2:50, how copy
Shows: 10:43
